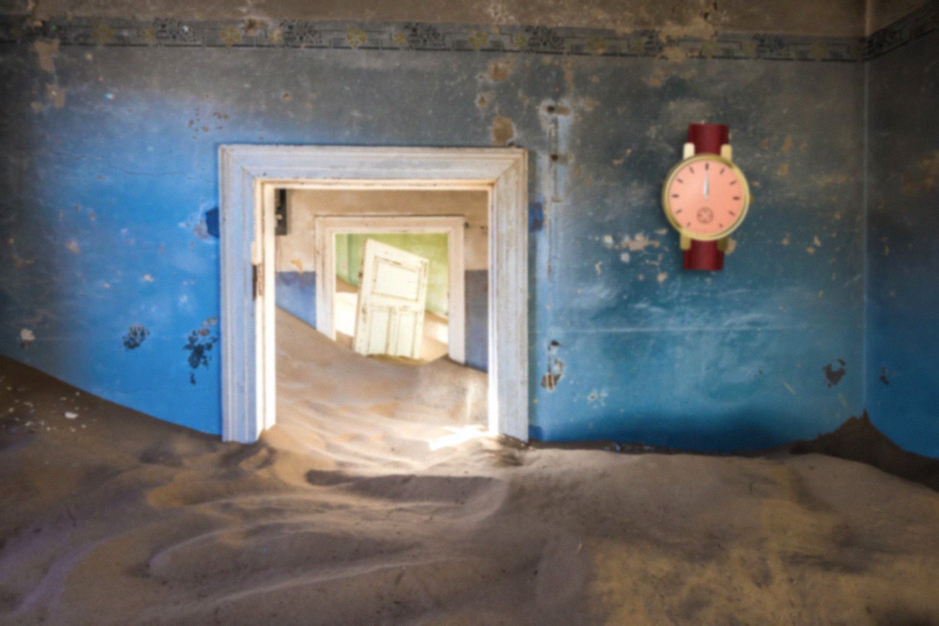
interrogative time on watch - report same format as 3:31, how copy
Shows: 12:00
